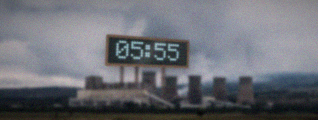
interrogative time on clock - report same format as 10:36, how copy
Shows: 5:55
